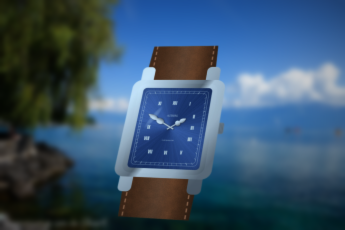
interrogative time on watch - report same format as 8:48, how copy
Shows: 1:50
